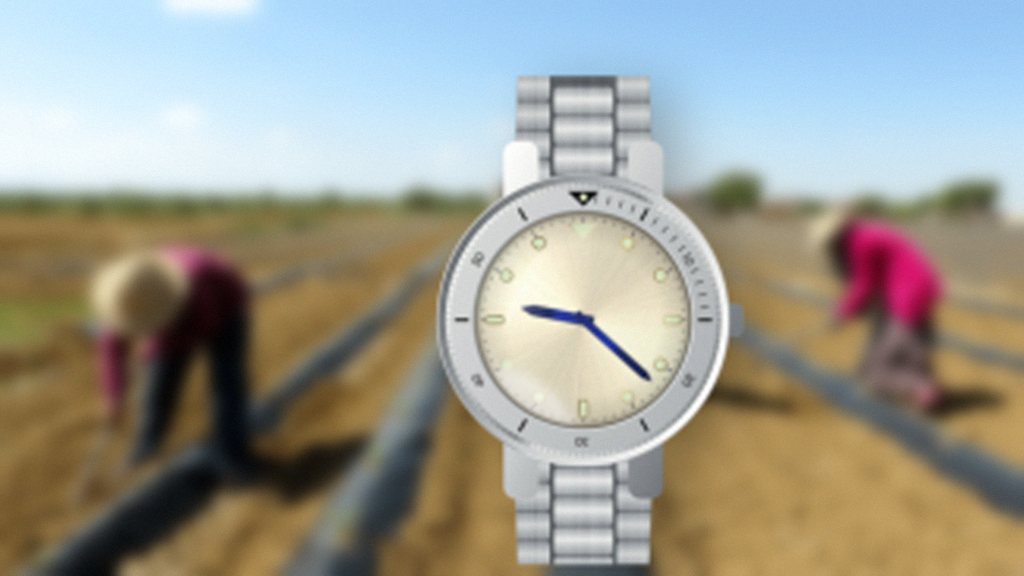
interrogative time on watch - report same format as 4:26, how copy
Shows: 9:22
